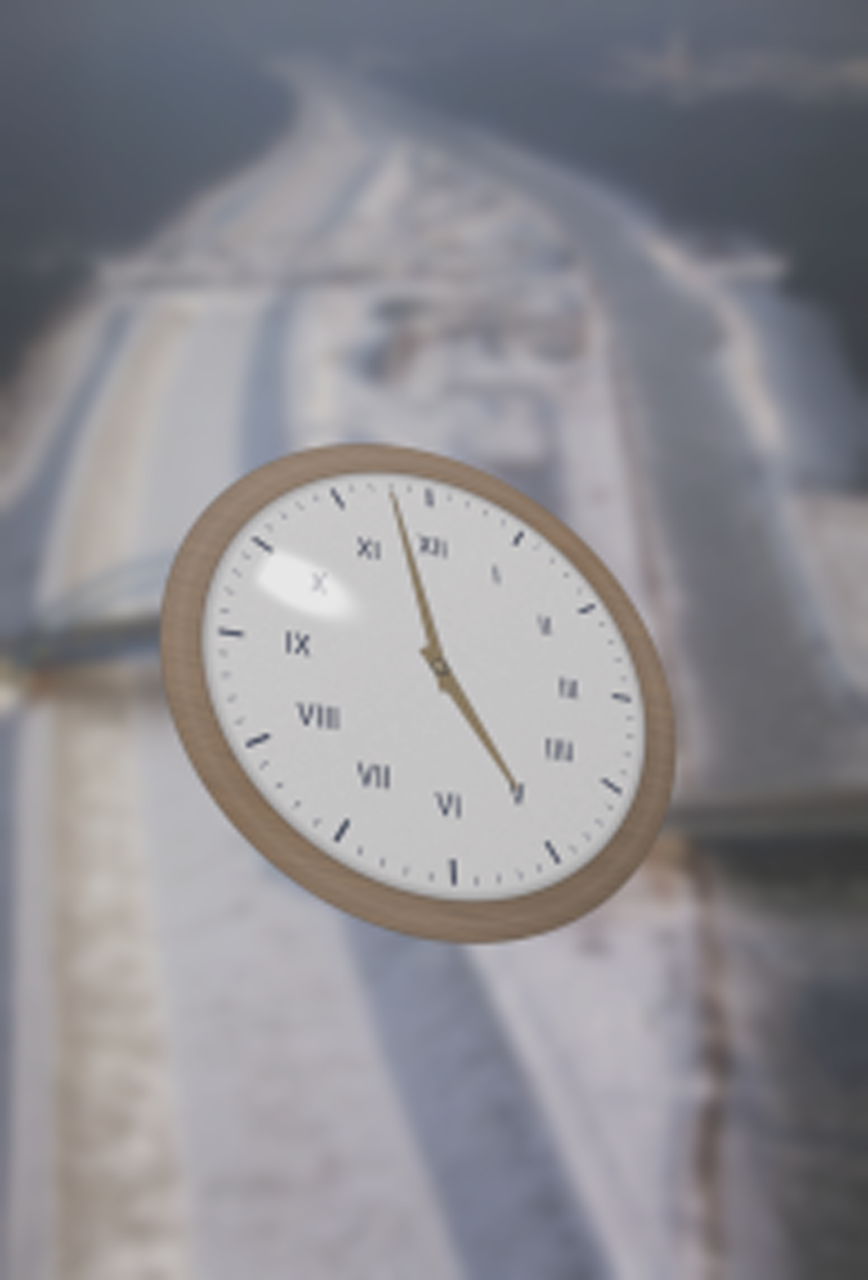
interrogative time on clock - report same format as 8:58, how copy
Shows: 4:58
